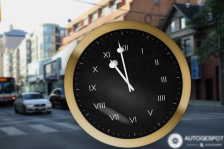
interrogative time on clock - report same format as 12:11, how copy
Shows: 10:59
